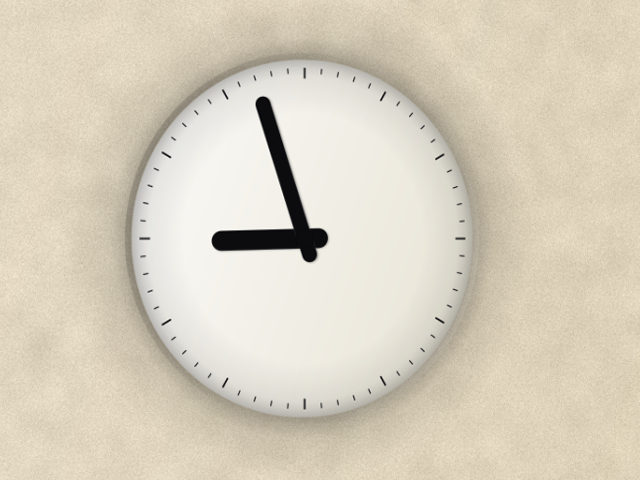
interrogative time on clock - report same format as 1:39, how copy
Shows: 8:57
